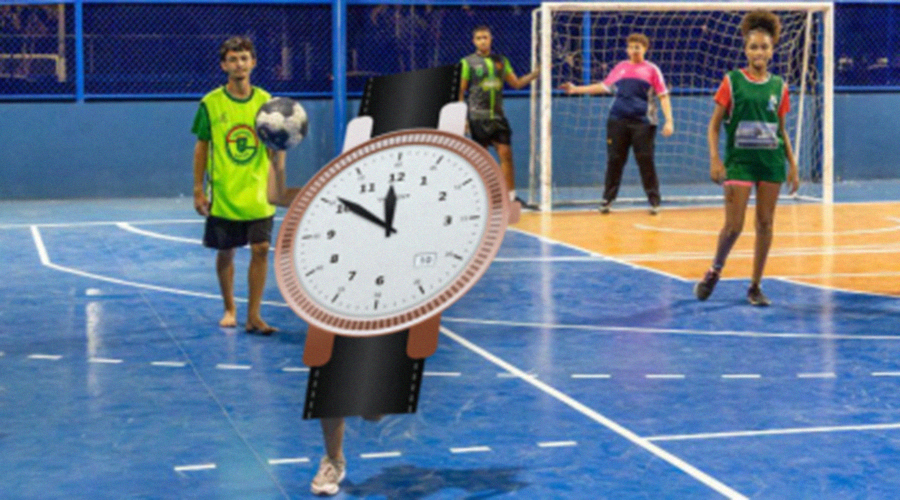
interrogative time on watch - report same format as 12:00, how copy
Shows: 11:51
